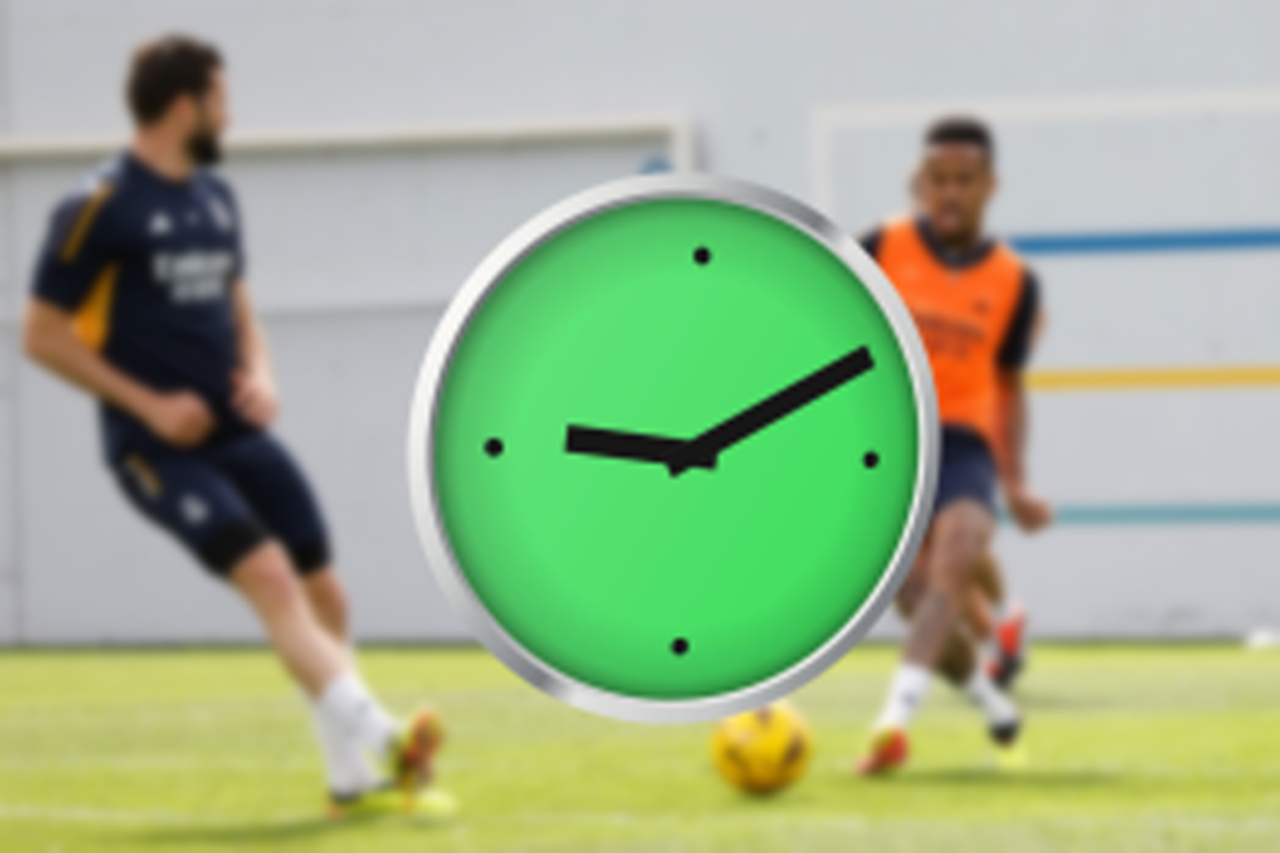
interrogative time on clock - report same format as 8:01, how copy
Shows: 9:10
